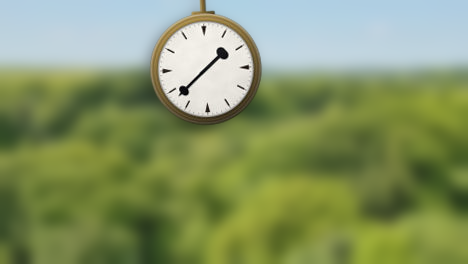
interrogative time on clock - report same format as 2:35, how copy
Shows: 1:38
